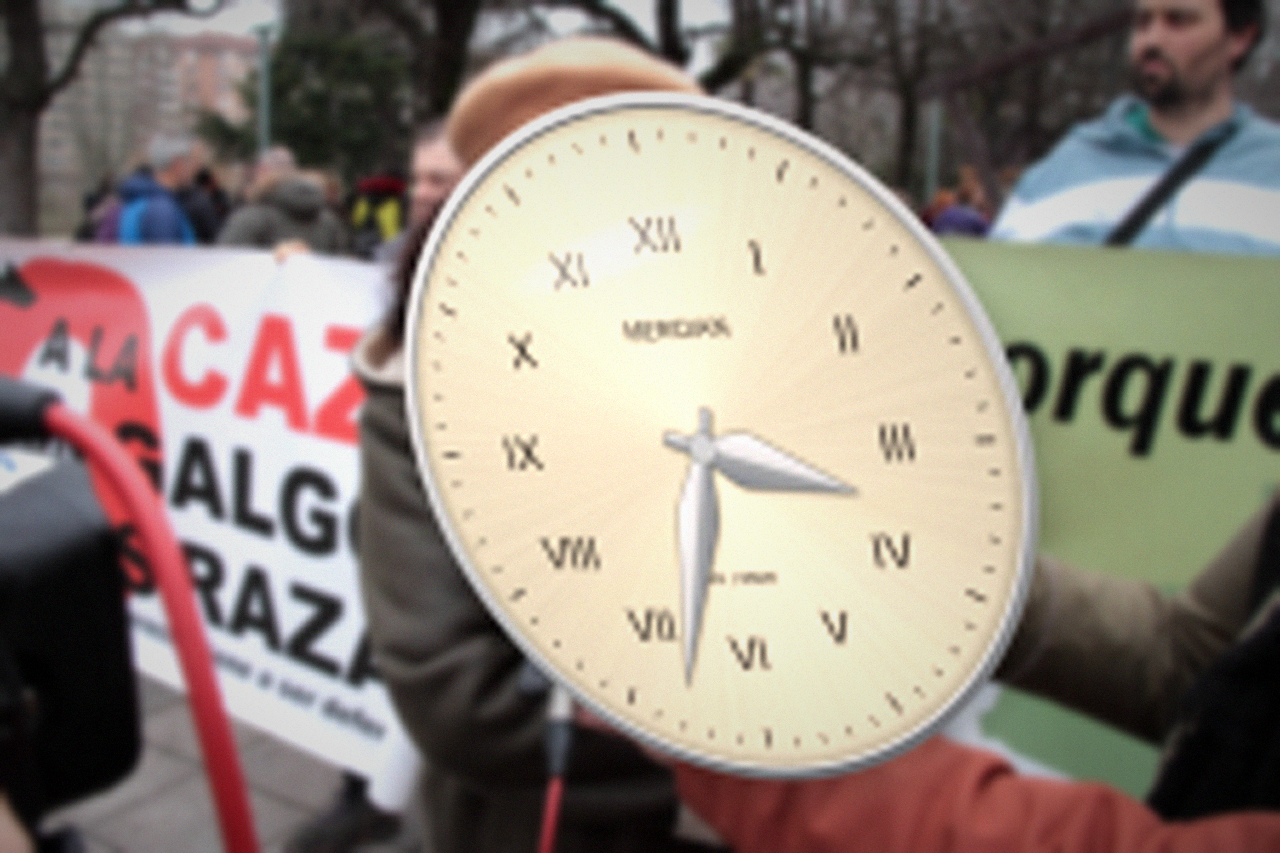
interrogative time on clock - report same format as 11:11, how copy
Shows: 3:33
